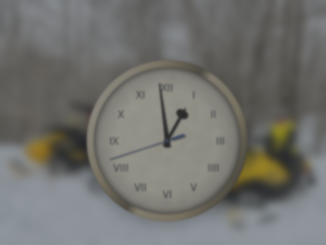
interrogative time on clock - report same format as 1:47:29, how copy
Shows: 12:58:42
